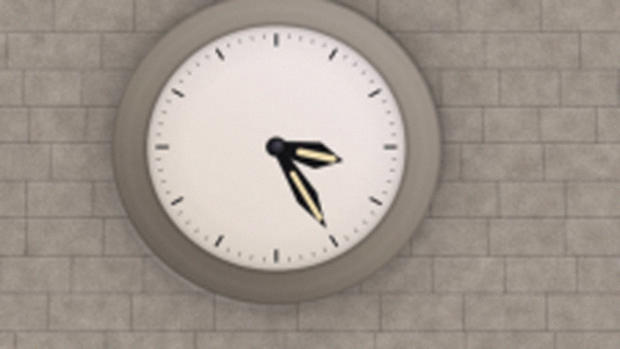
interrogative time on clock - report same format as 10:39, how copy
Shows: 3:25
